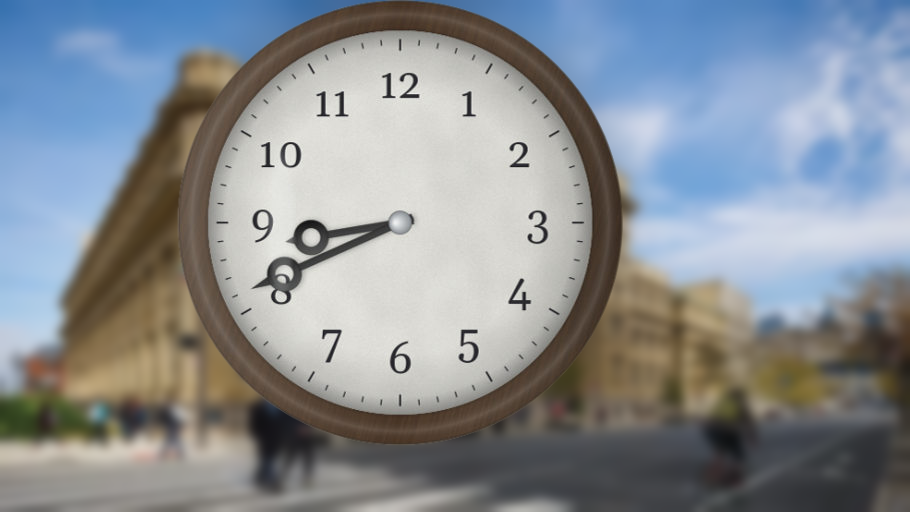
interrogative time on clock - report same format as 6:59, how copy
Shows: 8:41
